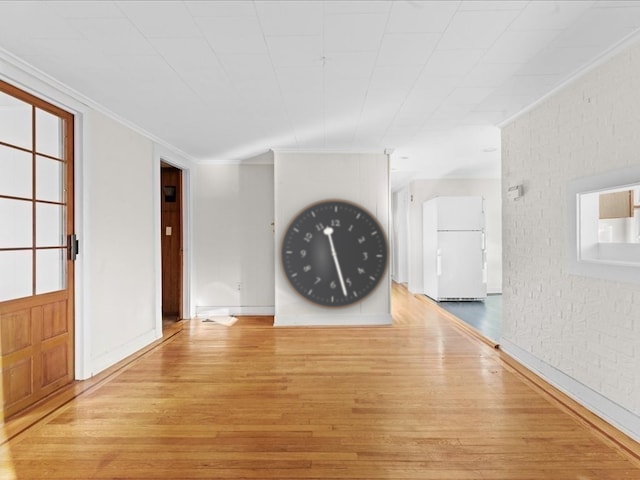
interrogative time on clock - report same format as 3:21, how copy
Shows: 11:27
